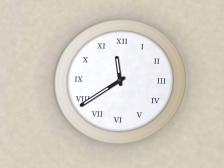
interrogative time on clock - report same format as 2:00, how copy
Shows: 11:39
